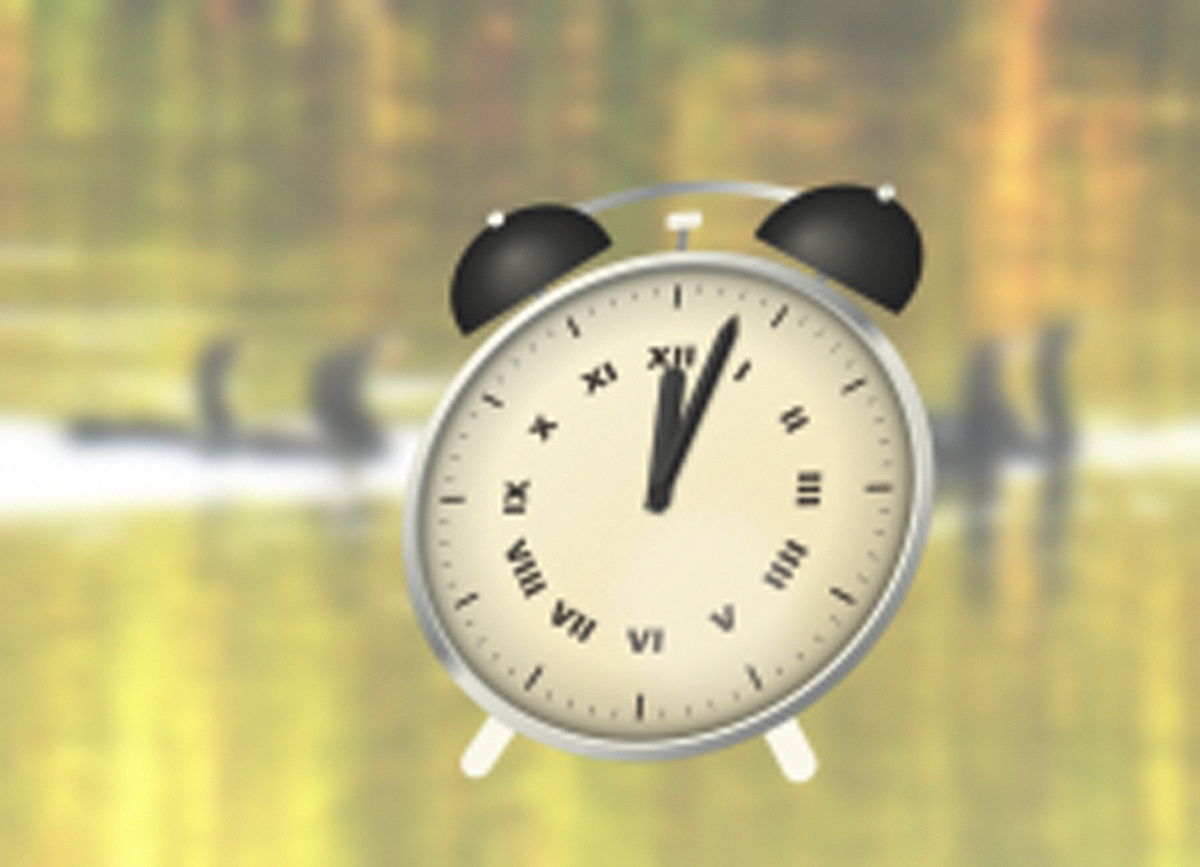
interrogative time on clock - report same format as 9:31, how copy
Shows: 12:03
